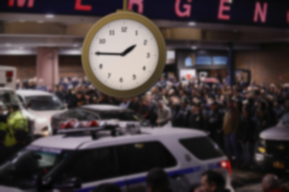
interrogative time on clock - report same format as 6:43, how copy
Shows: 1:45
